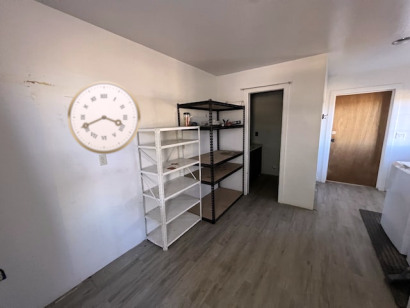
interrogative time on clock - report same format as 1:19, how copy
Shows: 3:41
